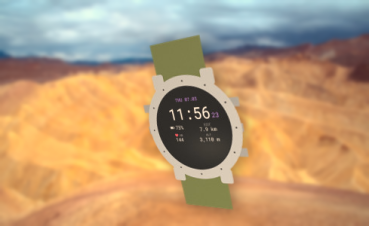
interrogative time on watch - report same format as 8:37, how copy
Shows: 11:56
